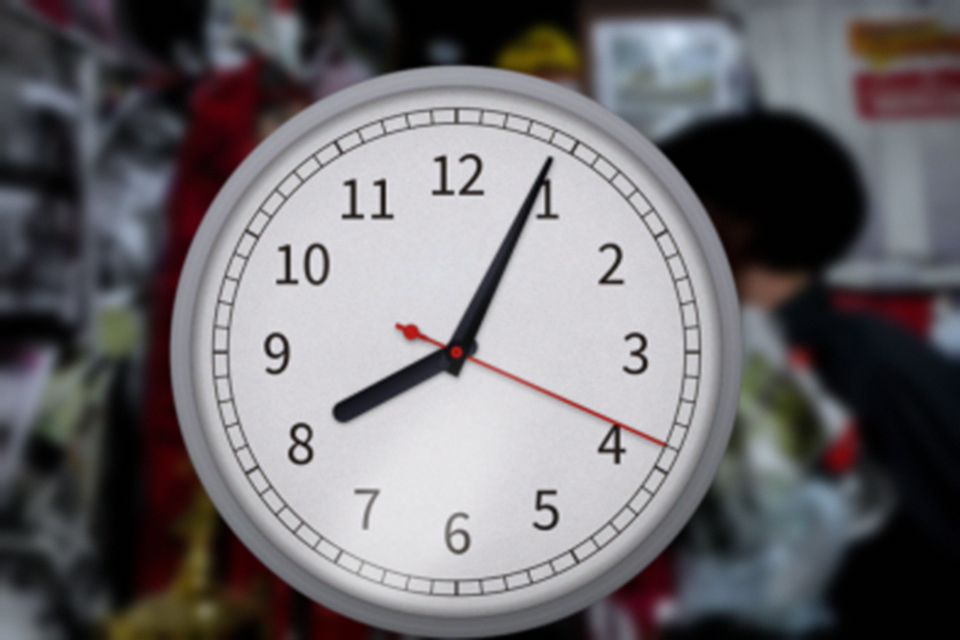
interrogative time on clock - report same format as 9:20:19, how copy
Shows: 8:04:19
